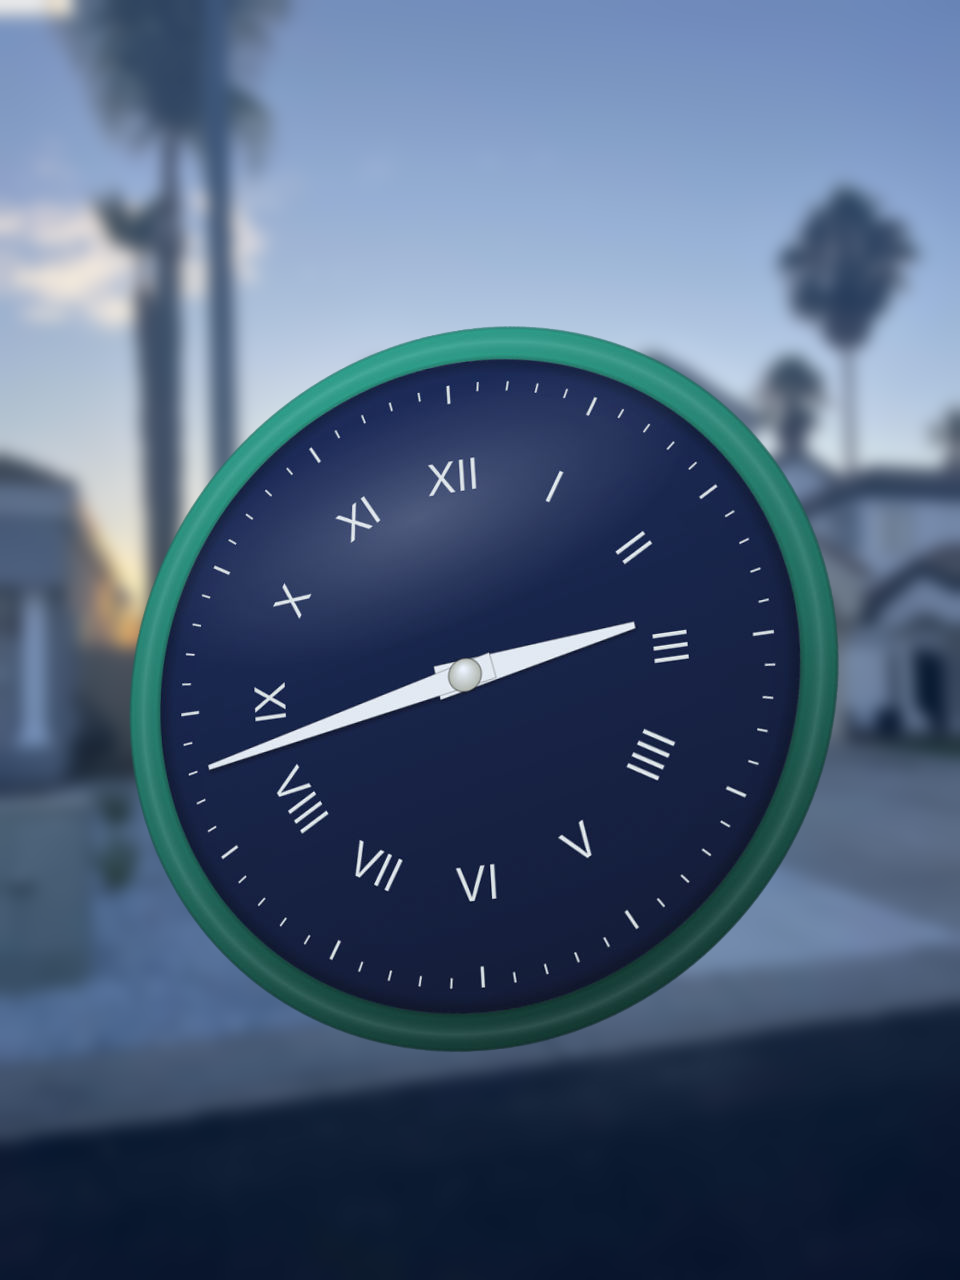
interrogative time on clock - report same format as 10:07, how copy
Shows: 2:43
